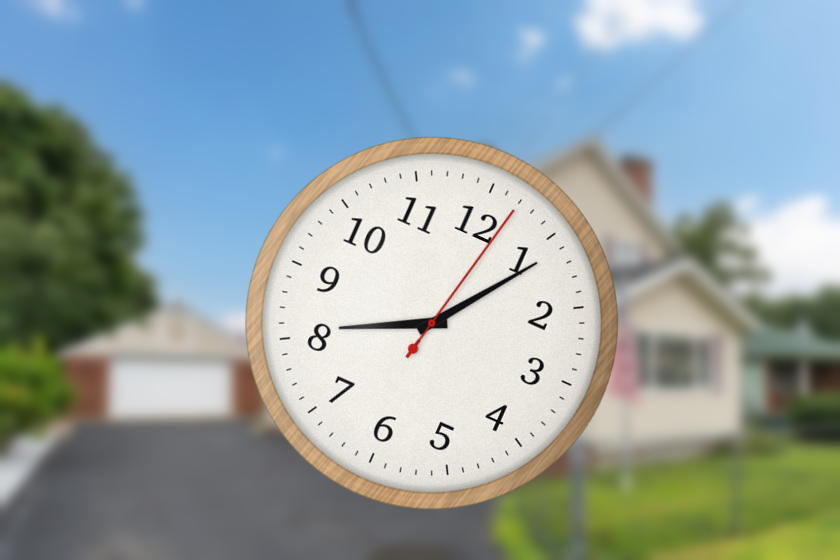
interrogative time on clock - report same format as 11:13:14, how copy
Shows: 8:06:02
